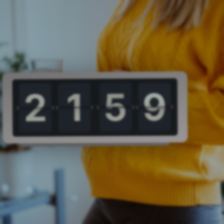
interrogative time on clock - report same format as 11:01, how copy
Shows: 21:59
